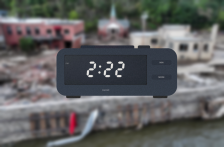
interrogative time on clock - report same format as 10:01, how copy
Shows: 2:22
